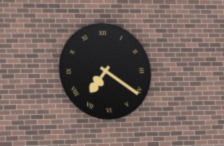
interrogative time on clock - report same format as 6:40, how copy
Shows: 7:21
